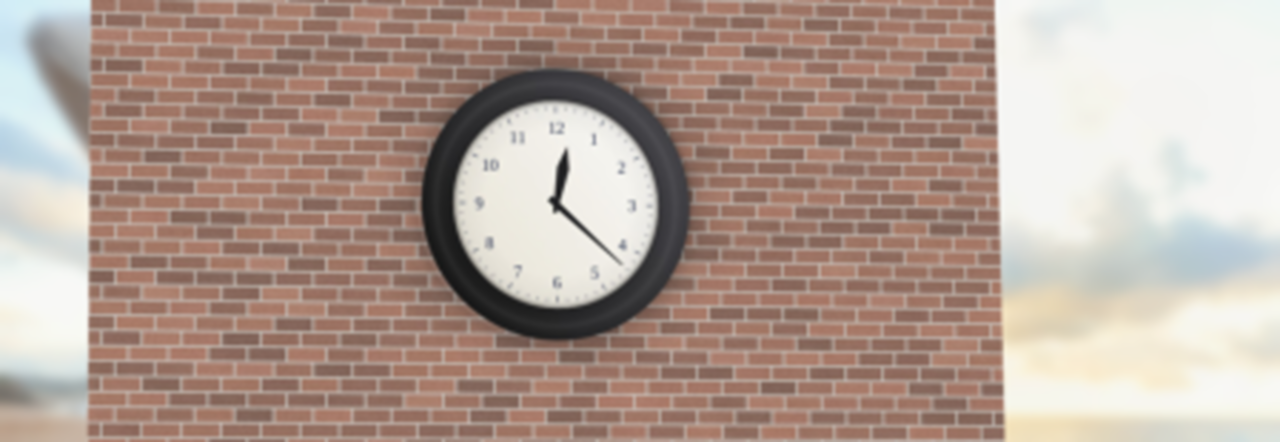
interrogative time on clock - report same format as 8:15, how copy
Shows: 12:22
